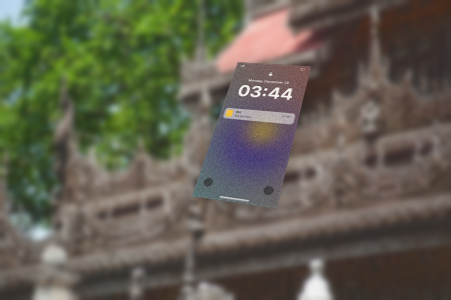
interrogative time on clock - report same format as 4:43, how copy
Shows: 3:44
